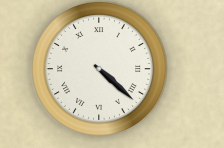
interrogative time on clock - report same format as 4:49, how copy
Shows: 4:22
